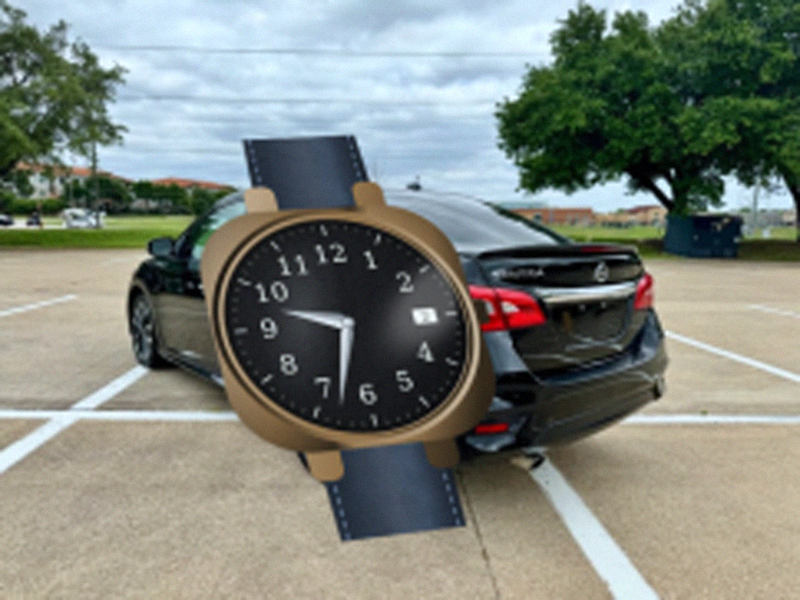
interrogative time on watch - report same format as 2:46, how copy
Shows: 9:33
